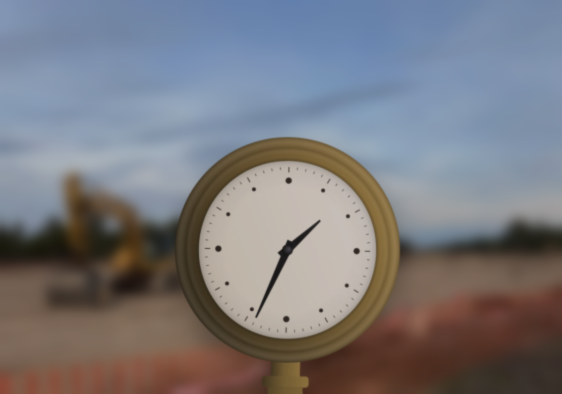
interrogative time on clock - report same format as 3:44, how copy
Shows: 1:34
